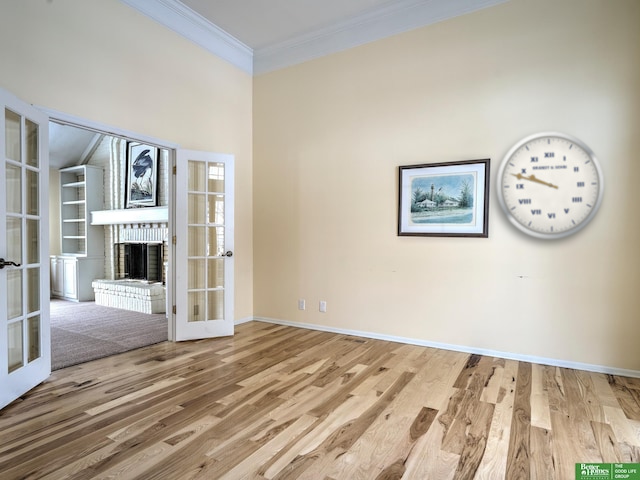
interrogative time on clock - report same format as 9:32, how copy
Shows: 9:48
